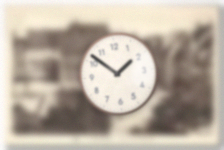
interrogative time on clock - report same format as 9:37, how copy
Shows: 1:52
